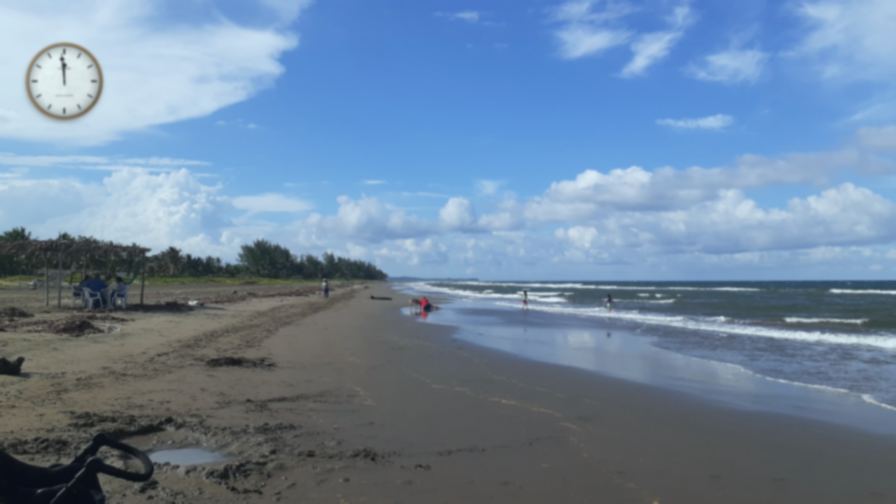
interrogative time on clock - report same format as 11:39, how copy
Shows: 11:59
